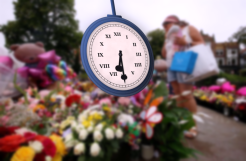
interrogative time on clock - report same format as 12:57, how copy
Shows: 6:30
